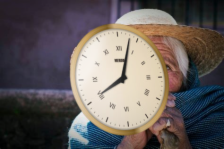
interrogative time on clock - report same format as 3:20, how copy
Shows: 8:03
